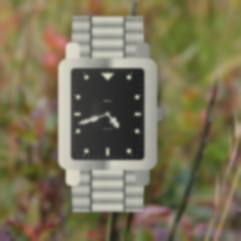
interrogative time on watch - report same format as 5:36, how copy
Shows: 4:42
